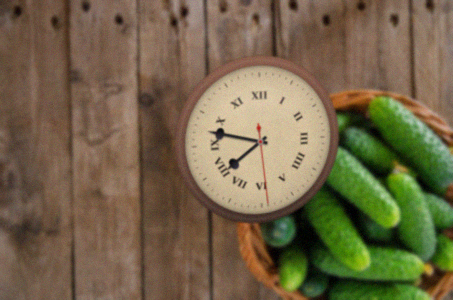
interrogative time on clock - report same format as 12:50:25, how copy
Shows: 7:47:29
